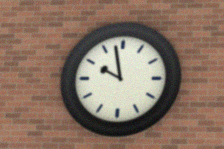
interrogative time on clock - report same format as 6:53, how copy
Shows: 9:58
